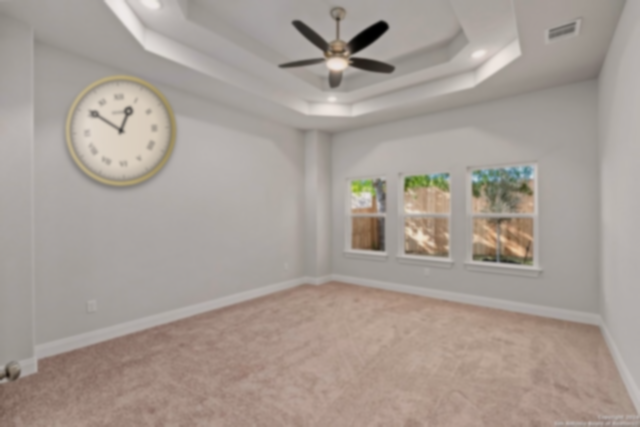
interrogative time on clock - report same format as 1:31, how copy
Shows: 12:51
